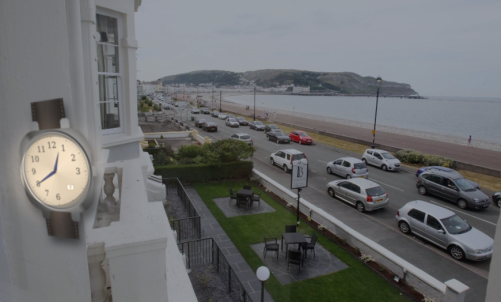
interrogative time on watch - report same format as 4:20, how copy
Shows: 12:40
